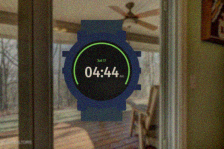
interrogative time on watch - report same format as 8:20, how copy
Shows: 4:44
